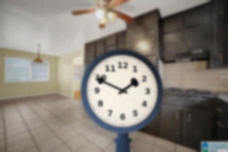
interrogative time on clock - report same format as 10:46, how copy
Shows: 1:49
